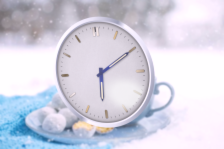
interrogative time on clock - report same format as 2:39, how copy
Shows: 6:10
